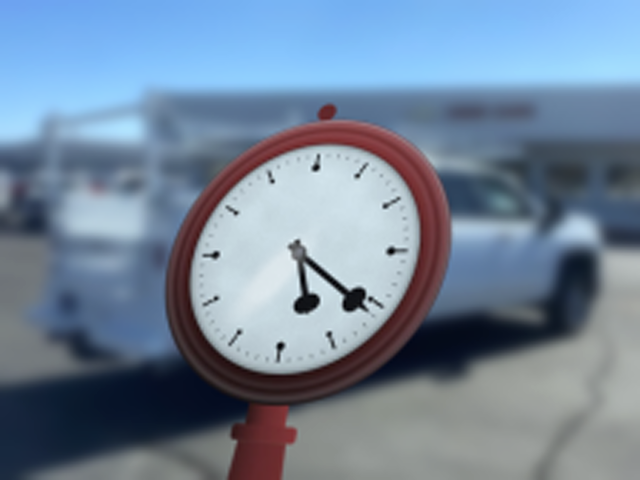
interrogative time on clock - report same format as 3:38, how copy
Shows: 5:21
